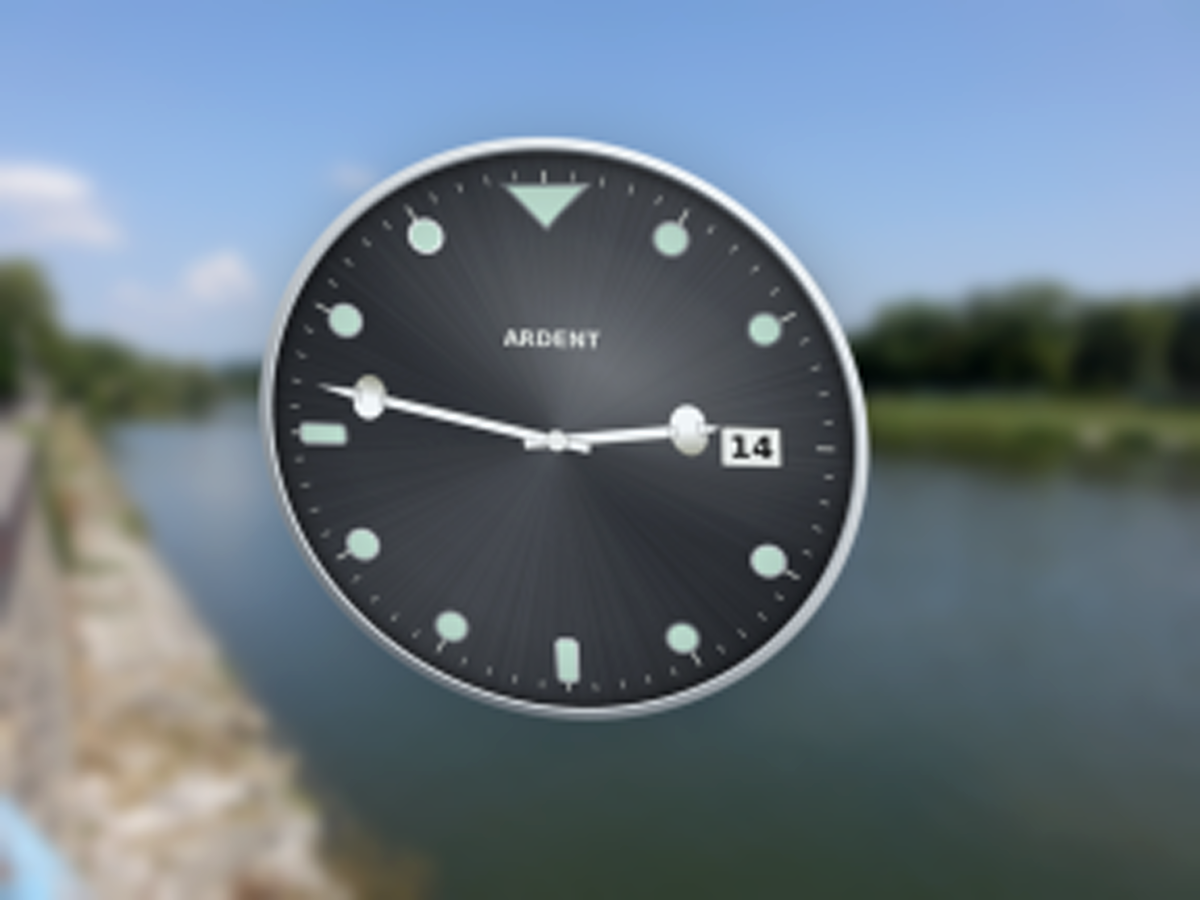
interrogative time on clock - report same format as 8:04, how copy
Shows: 2:47
